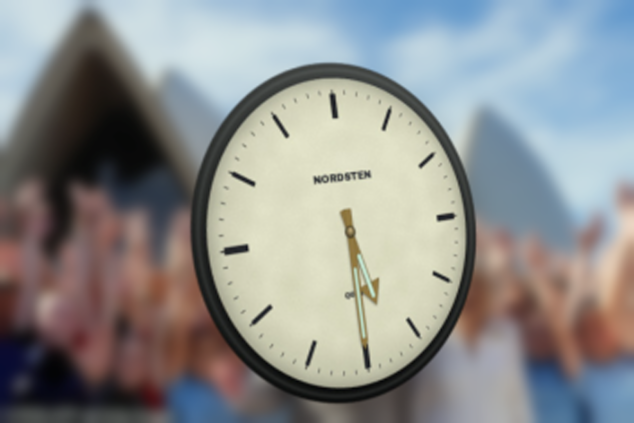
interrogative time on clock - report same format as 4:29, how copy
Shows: 5:30
